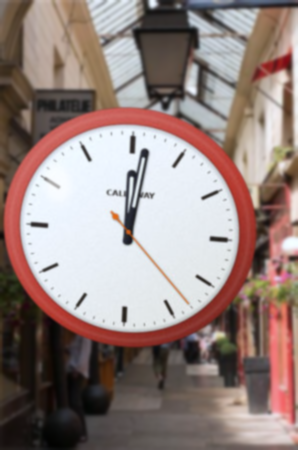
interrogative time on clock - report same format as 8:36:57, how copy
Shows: 12:01:23
